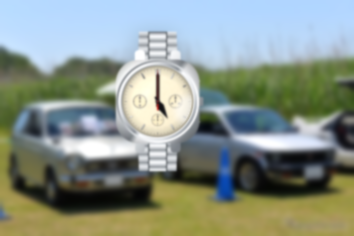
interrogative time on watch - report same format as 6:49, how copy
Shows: 5:00
